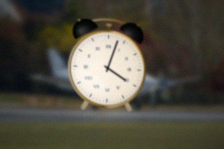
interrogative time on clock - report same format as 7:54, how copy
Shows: 4:03
